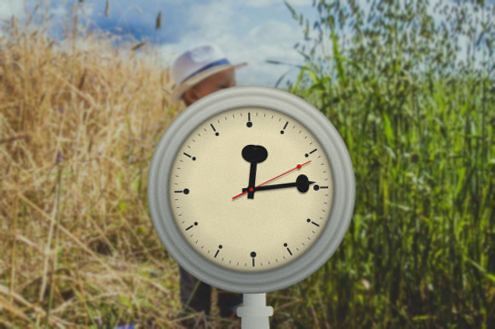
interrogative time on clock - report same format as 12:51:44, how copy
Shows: 12:14:11
